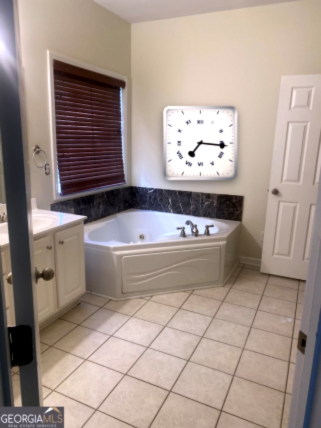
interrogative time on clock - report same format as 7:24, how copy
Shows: 7:16
